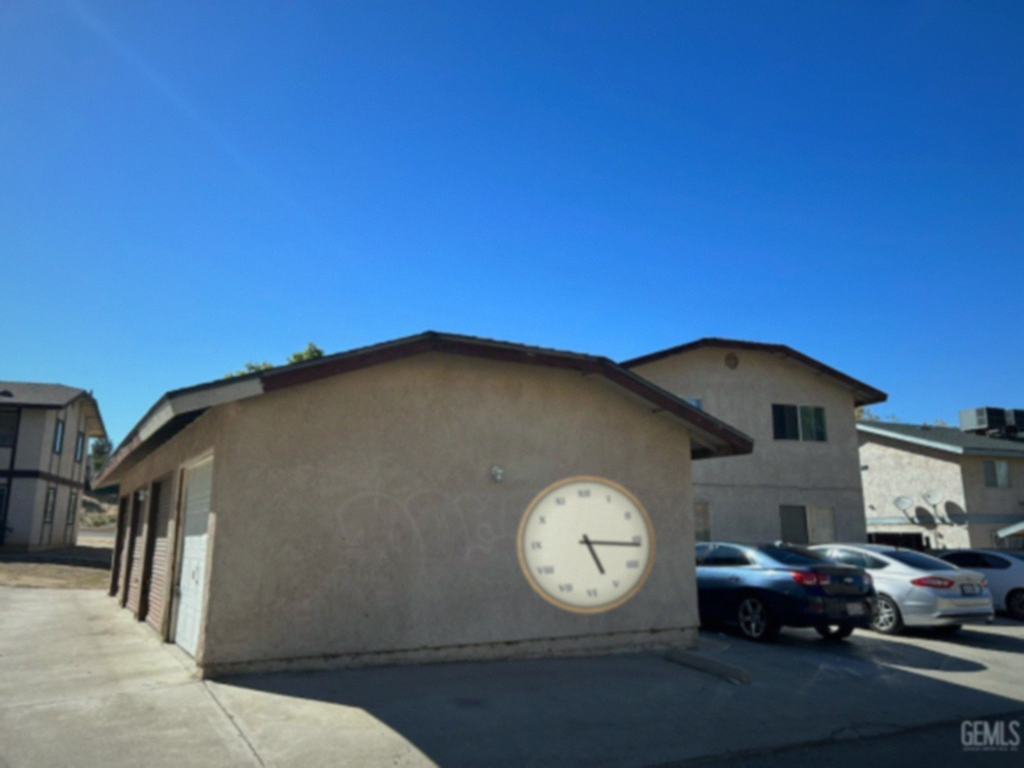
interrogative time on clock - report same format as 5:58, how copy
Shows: 5:16
